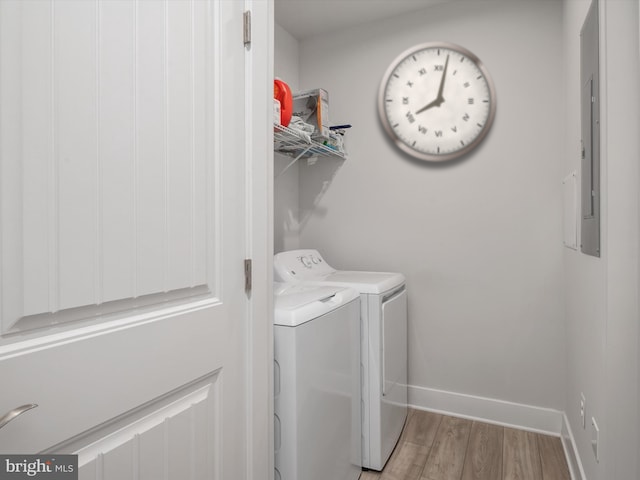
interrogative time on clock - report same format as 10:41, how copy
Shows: 8:02
